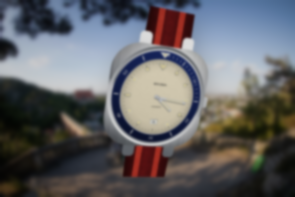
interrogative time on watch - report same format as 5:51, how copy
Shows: 4:16
